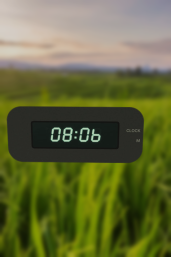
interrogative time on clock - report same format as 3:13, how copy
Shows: 8:06
